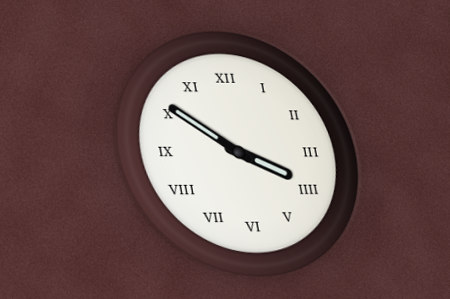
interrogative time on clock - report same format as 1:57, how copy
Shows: 3:51
